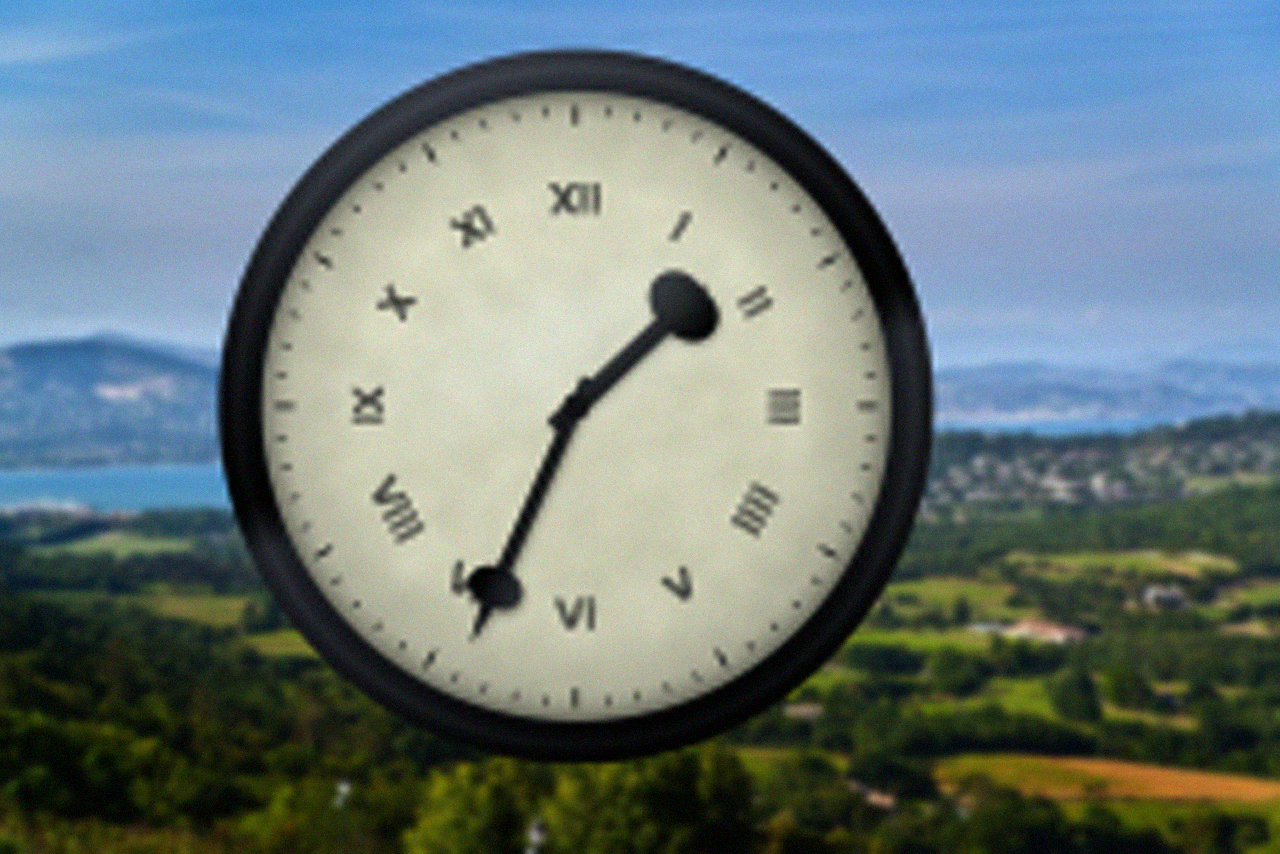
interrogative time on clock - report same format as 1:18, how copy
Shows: 1:34
